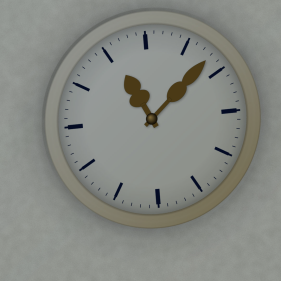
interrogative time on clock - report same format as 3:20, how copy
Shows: 11:08
